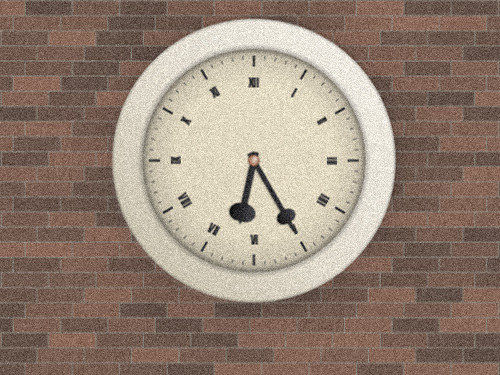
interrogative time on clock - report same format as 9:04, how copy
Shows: 6:25
